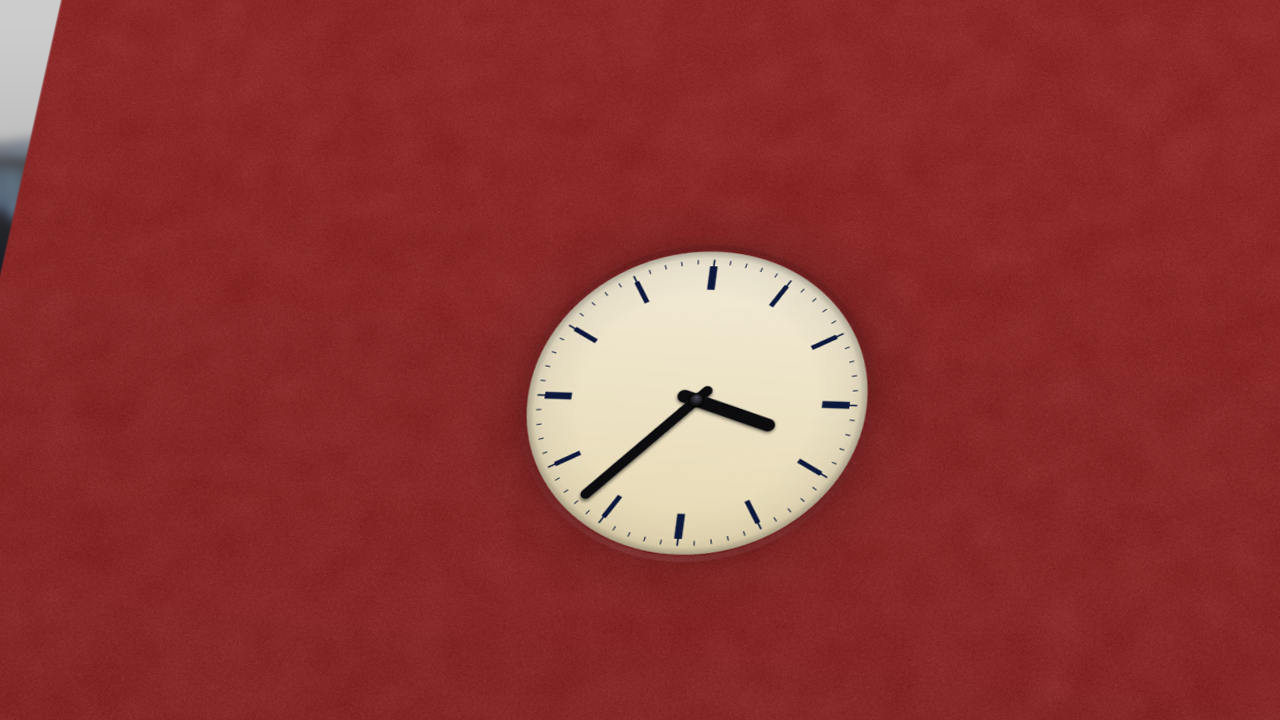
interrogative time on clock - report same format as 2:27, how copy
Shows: 3:37
